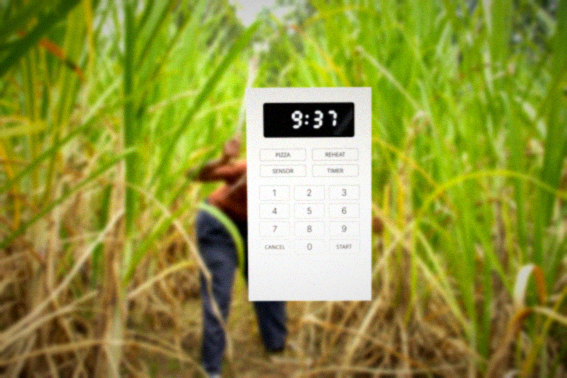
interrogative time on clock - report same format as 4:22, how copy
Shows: 9:37
